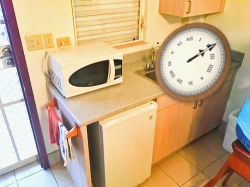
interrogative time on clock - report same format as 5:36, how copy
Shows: 2:11
